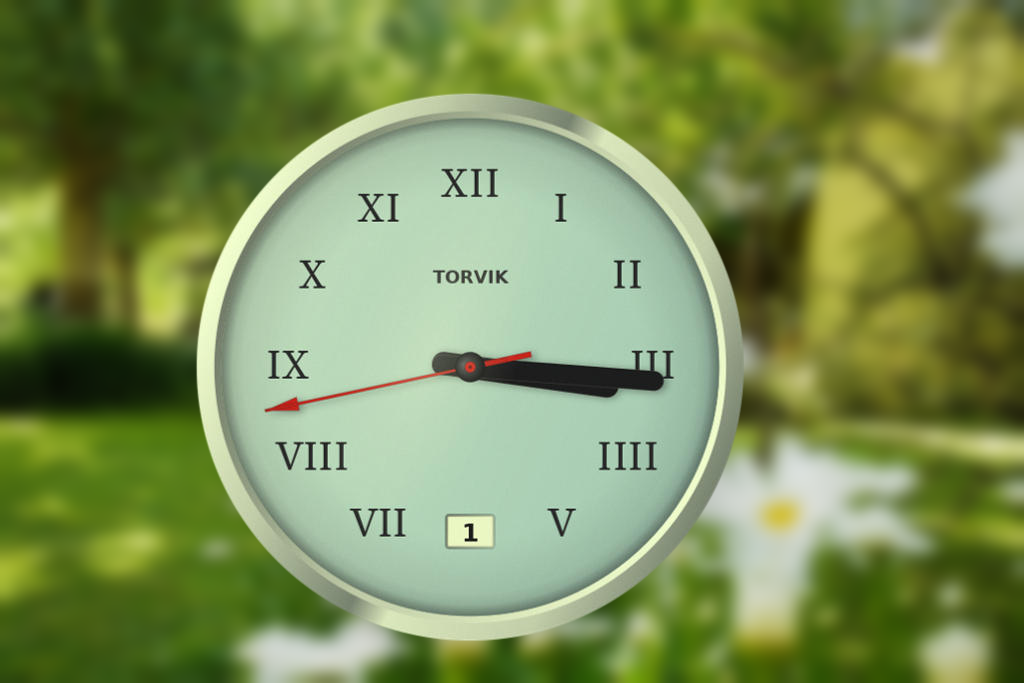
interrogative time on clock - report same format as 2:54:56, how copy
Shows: 3:15:43
